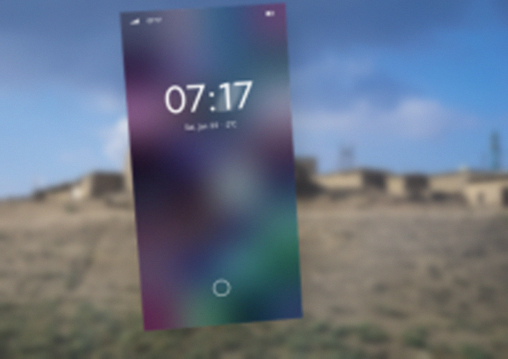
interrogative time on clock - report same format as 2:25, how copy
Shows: 7:17
